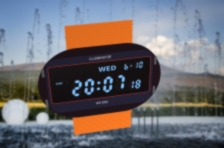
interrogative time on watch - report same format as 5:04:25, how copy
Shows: 20:07:18
